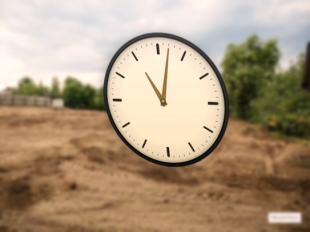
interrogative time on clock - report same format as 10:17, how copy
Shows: 11:02
